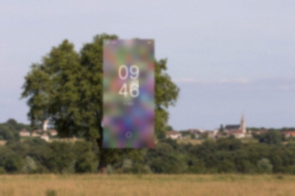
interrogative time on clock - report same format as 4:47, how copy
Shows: 9:46
